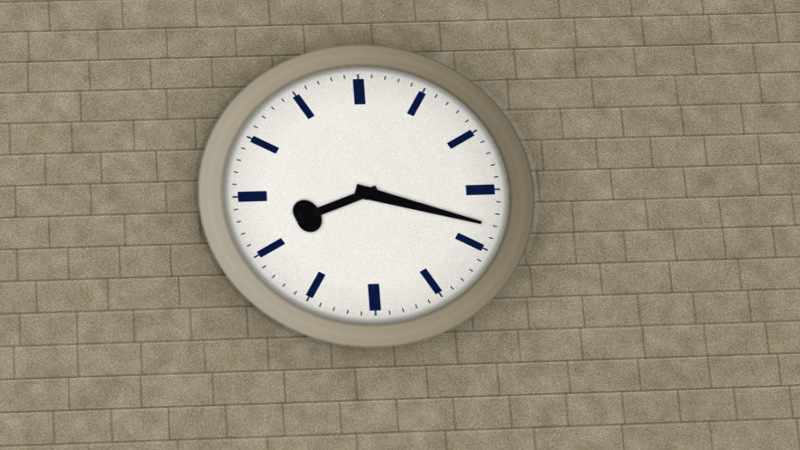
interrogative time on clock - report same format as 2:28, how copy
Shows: 8:18
